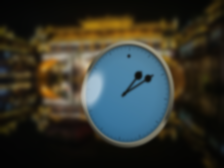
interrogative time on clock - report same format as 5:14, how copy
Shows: 1:09
